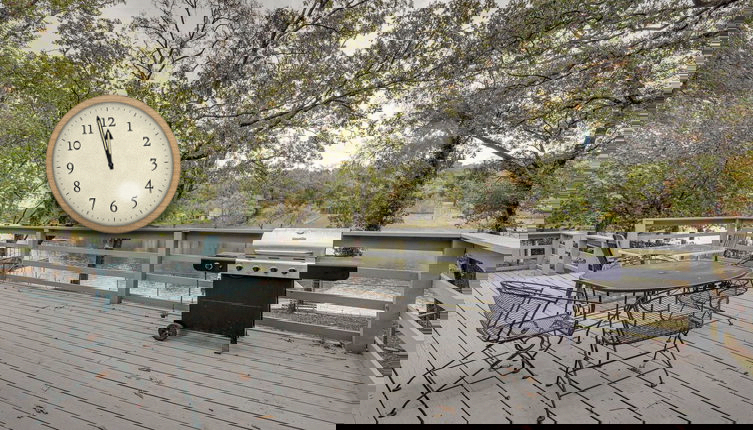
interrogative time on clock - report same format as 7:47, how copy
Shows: 11:58
